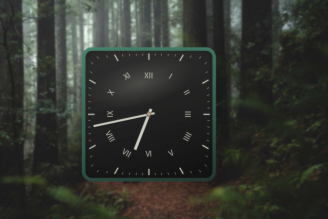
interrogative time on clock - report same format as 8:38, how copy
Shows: 6:43
